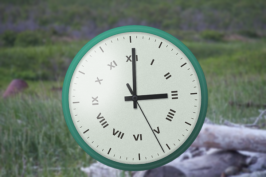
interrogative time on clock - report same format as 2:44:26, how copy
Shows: 3:00:26
